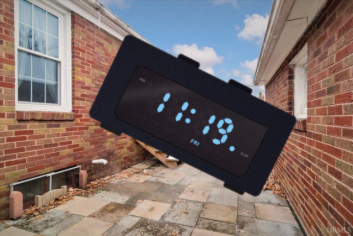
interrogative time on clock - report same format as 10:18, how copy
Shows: 11:19
